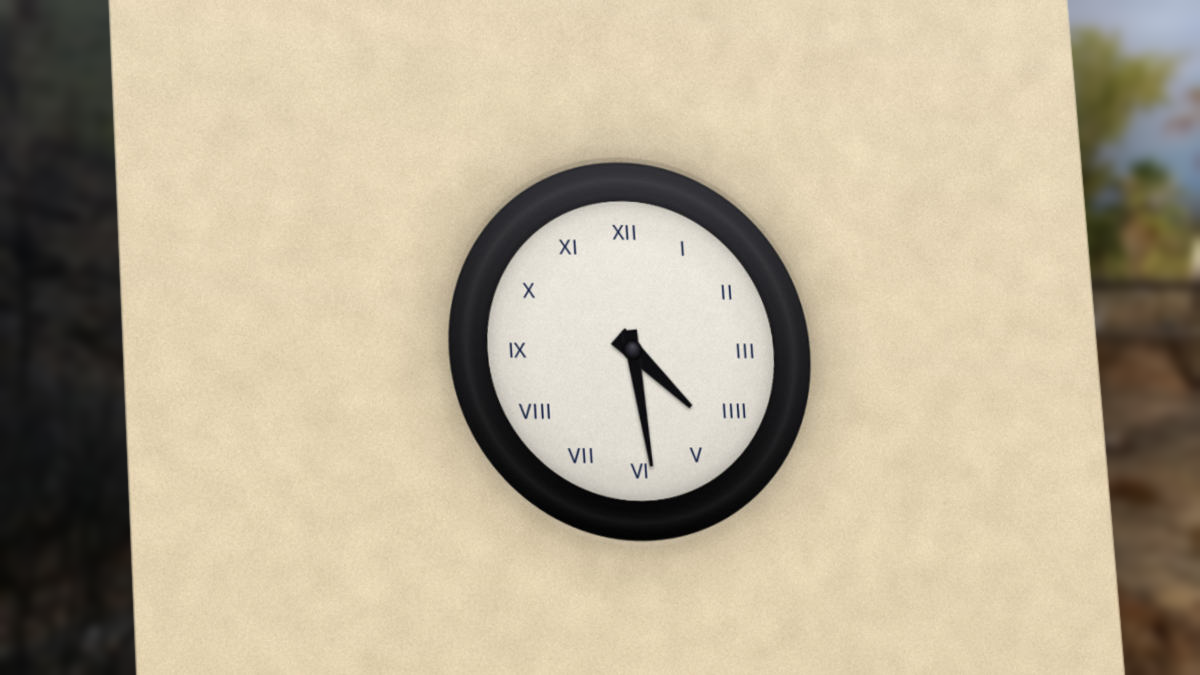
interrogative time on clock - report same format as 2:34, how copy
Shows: 4:29
